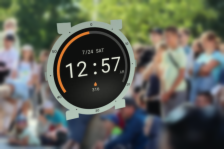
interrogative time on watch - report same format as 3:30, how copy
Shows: 12:57
